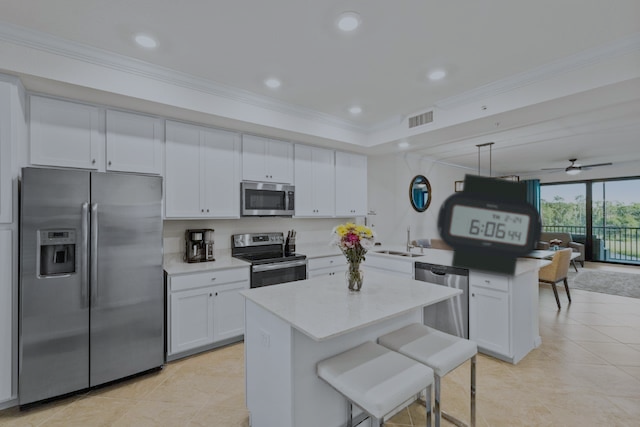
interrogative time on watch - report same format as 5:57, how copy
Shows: 6:06
